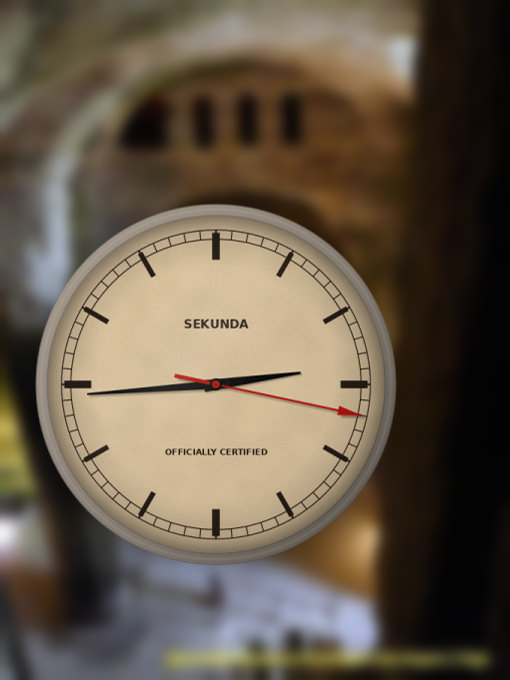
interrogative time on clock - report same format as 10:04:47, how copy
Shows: 2:44:17
